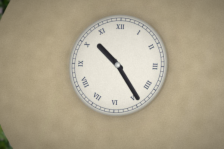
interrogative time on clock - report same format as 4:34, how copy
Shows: 10:24
